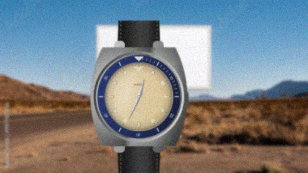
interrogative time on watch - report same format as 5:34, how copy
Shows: 12:34
